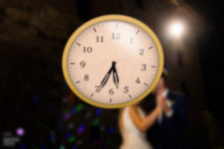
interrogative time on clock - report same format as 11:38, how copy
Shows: 5:34
